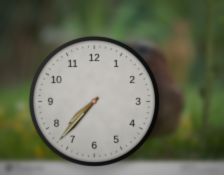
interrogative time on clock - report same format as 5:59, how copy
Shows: 7:37
